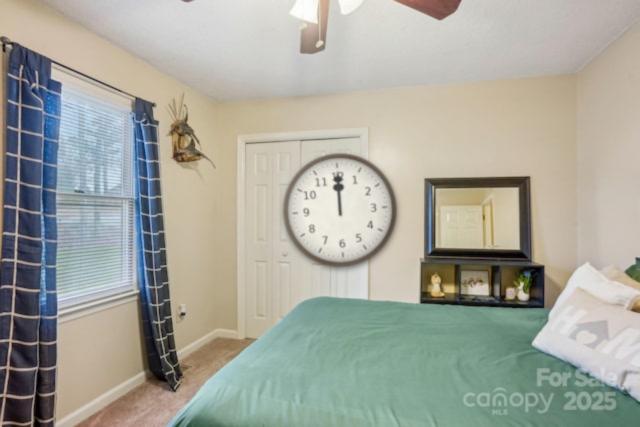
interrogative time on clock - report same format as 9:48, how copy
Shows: 12:00
